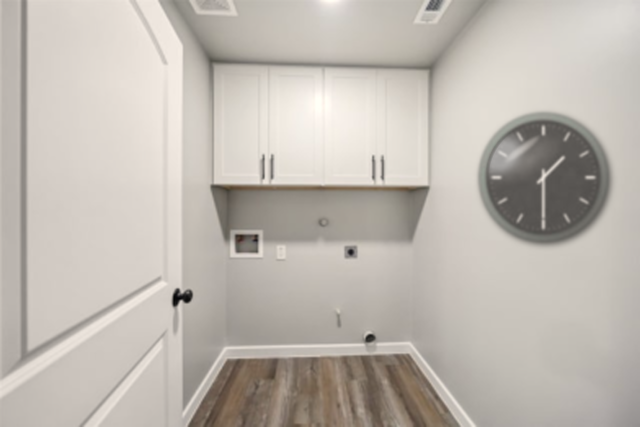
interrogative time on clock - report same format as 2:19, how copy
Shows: 1:30
